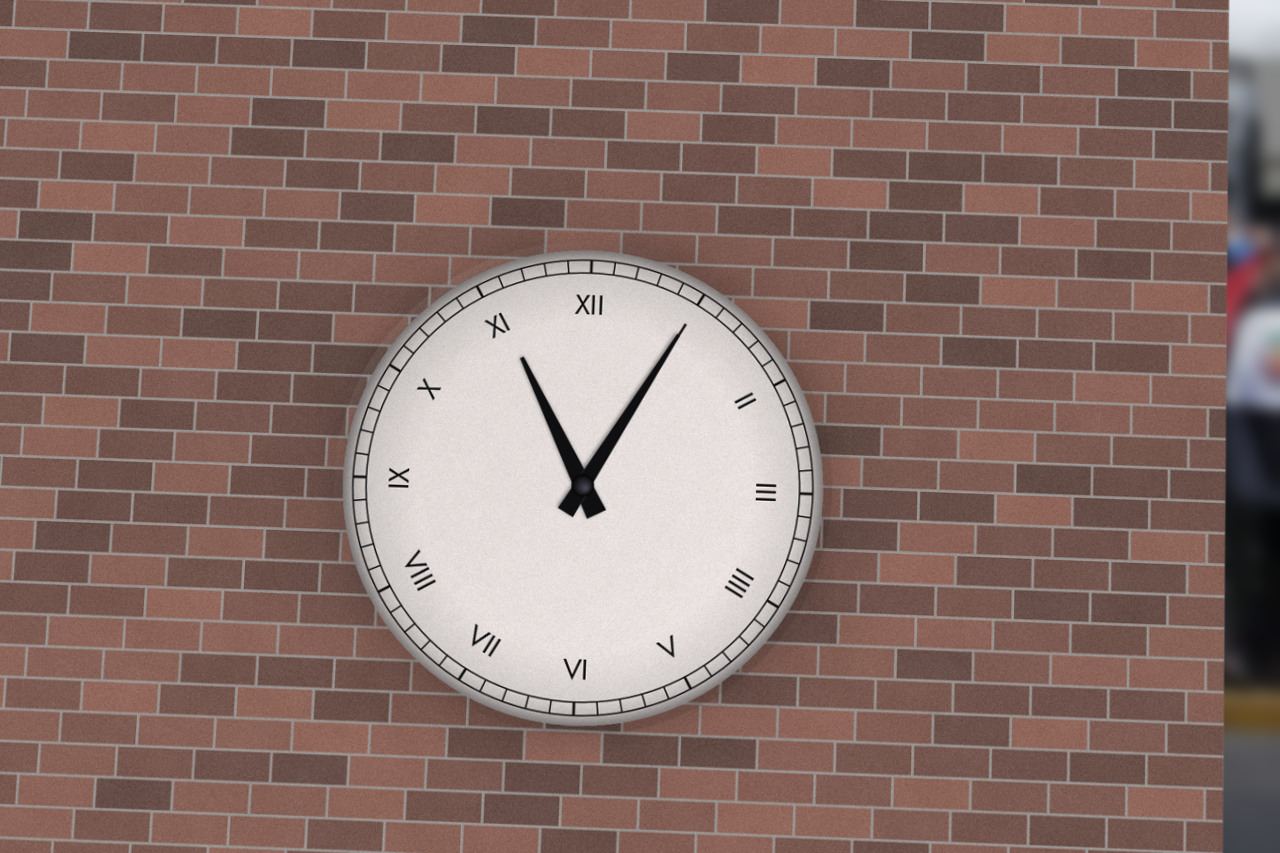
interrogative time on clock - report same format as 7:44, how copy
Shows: 11:05
